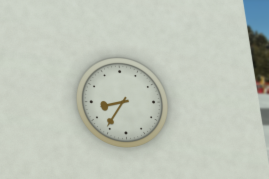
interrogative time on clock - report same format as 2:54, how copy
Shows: 8:36
